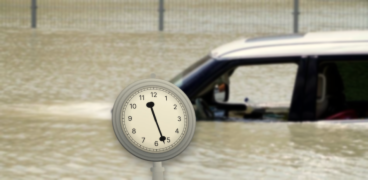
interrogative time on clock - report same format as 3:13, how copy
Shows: 11:27
